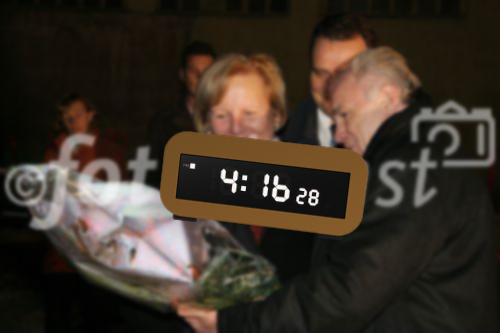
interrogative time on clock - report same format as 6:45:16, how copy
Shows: 4:16:28
